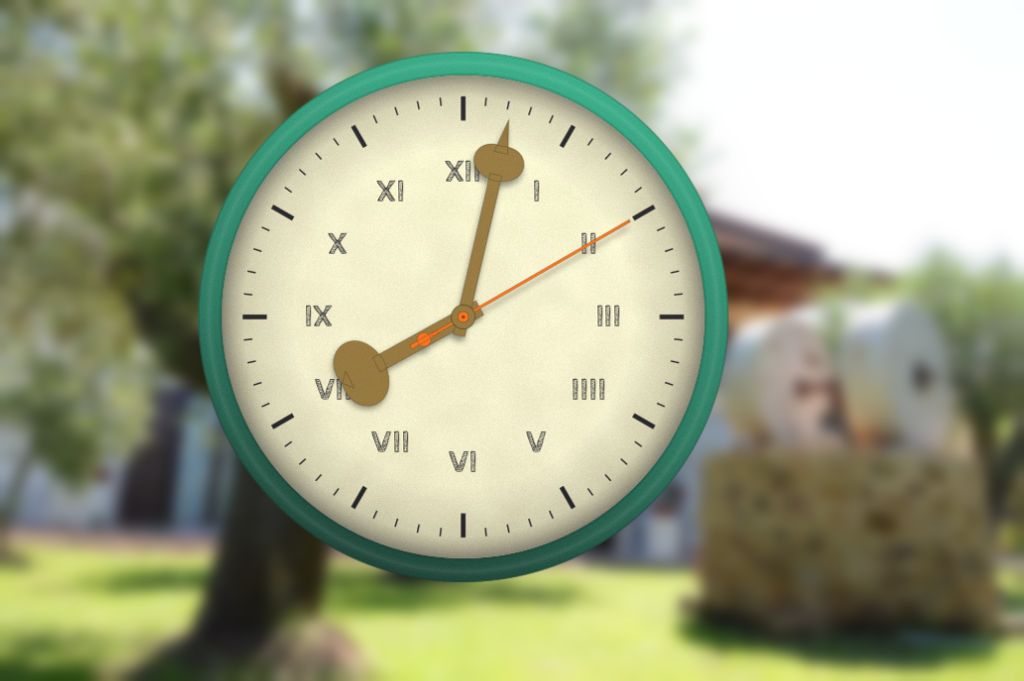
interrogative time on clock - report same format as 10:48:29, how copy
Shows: 8:02:10
